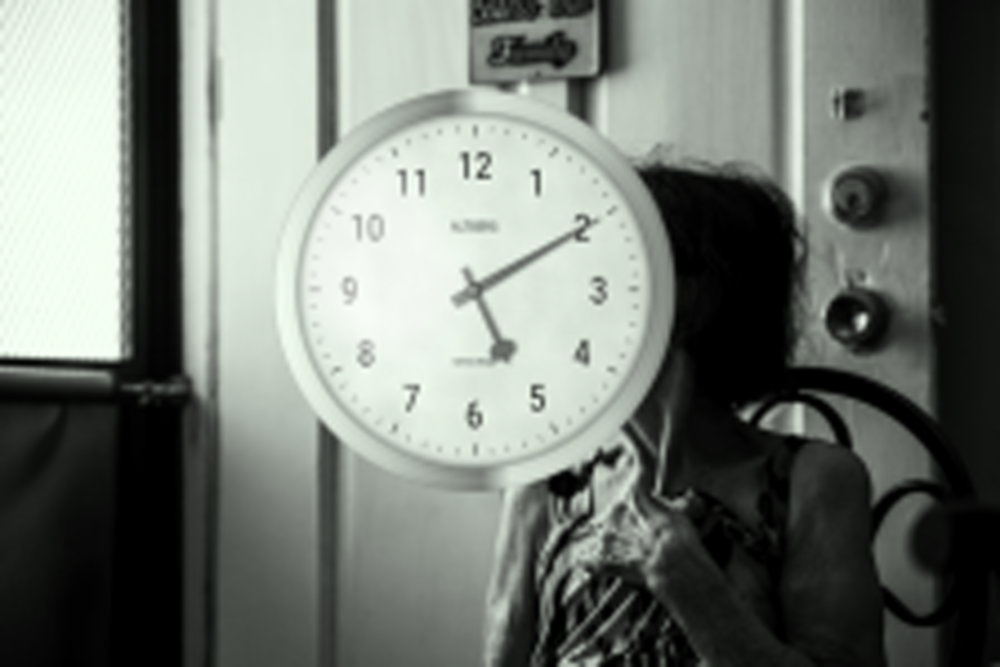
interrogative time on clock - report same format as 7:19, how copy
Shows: 5:10
